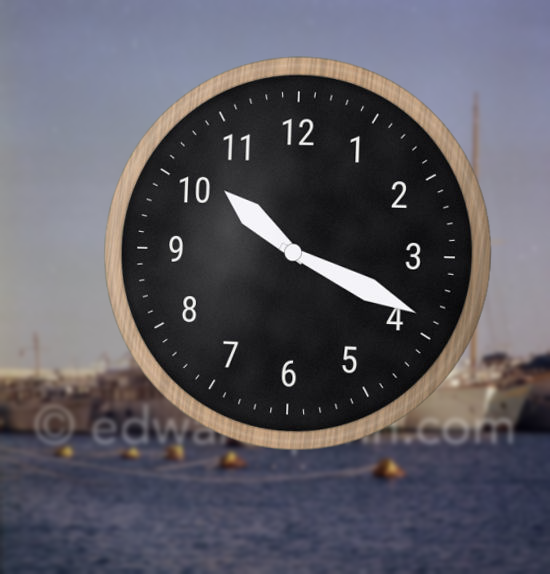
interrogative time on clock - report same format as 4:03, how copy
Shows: 10:19
